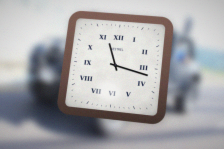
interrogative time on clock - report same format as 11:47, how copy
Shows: 11:17
